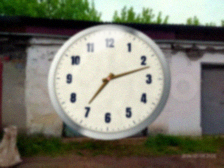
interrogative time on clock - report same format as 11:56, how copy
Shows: 7:12
